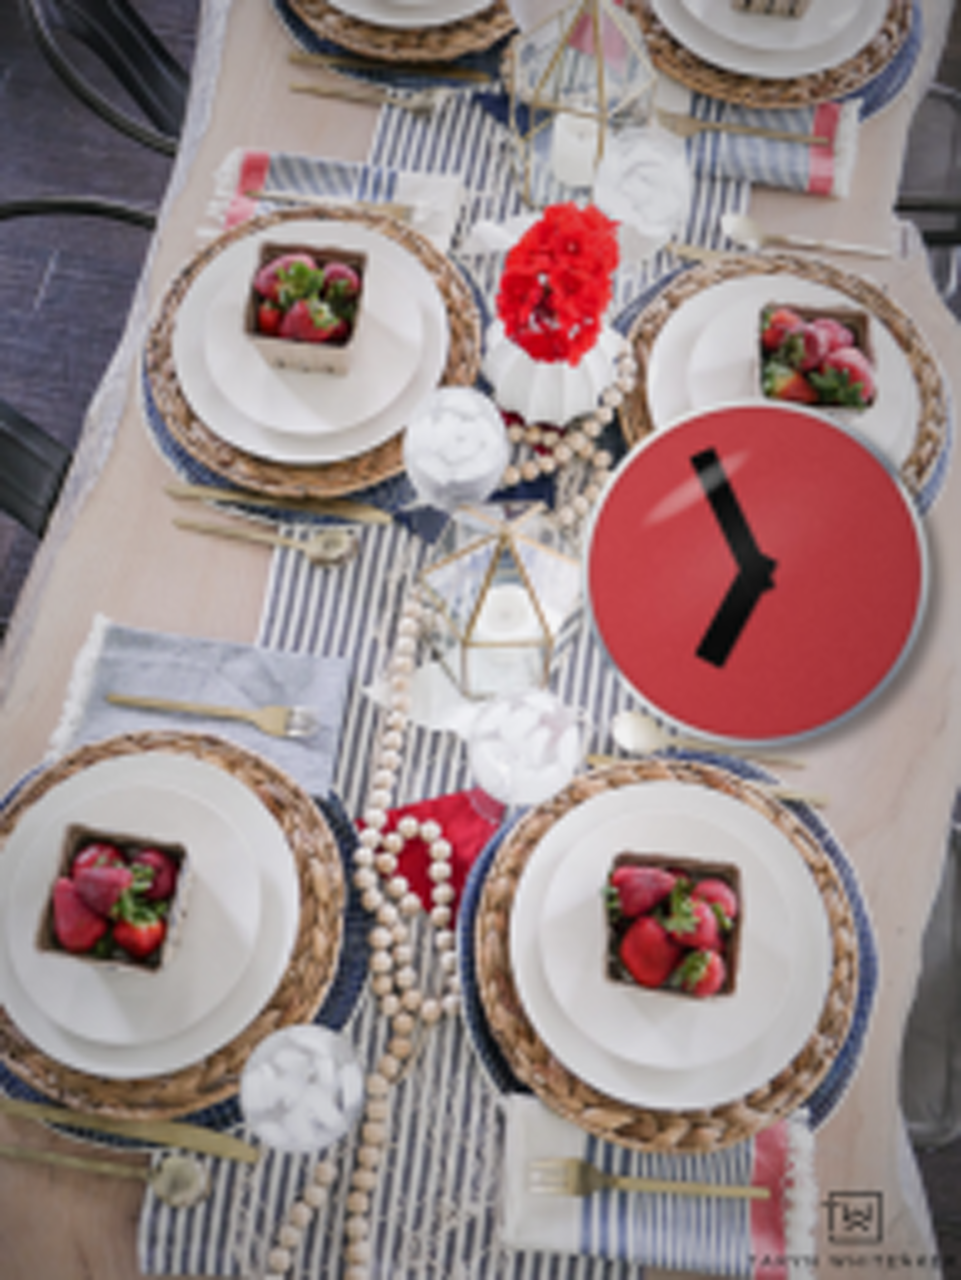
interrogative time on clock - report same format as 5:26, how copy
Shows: 6:56
